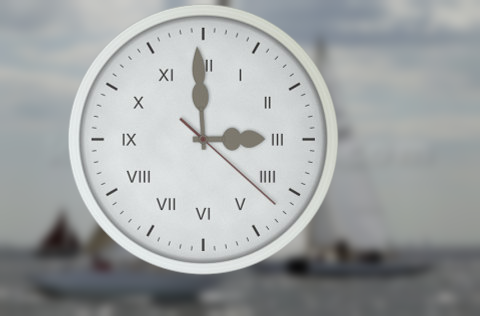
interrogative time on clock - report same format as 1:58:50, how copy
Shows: 2:59:22
